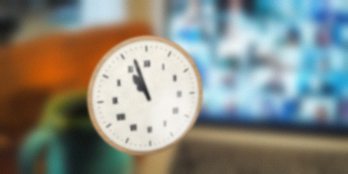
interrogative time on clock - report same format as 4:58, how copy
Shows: 10:57
